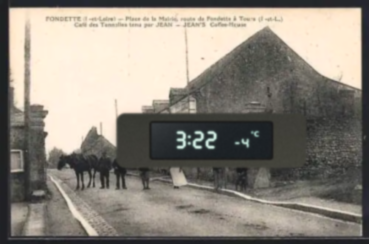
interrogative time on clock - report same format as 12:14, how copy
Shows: 3:22
